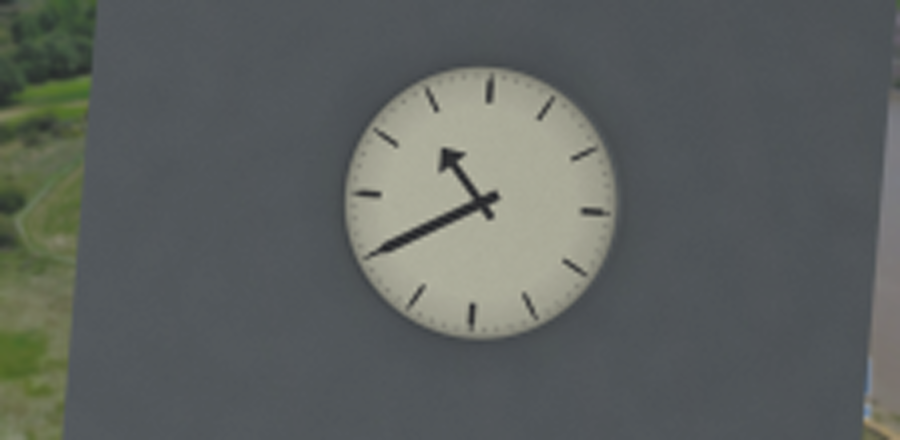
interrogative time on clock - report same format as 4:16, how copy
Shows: 10:40
